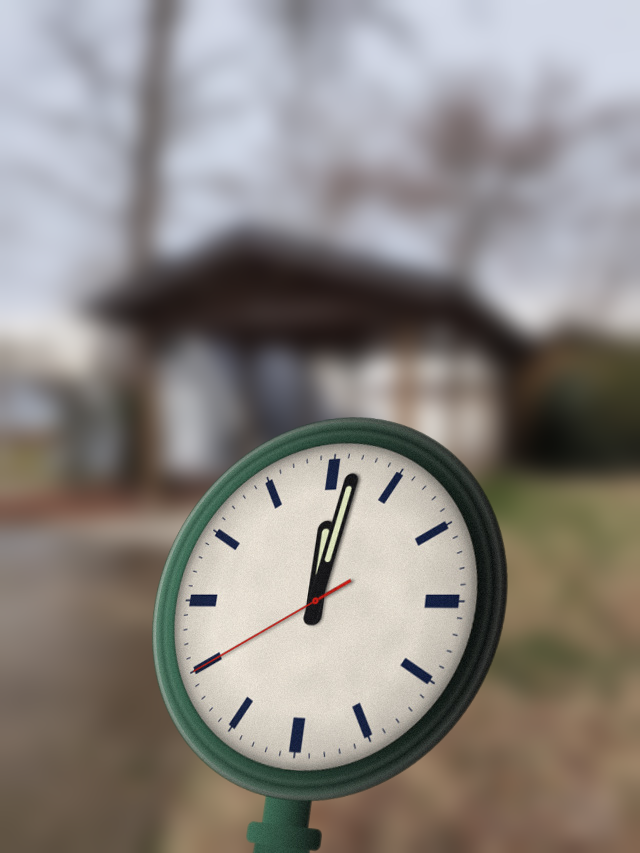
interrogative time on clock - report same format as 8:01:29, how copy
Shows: 12:01:40
